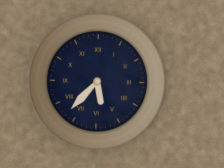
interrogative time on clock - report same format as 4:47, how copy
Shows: 5:37
